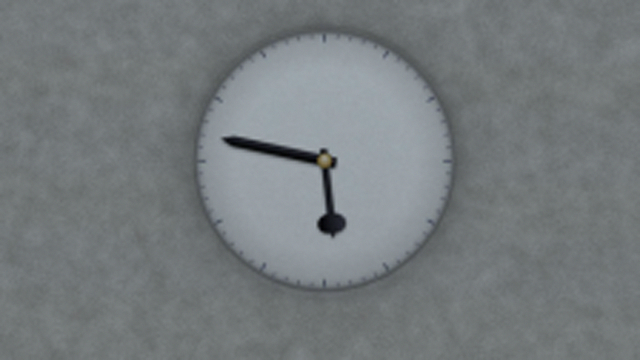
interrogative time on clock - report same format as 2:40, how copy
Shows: 5:47
